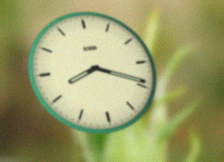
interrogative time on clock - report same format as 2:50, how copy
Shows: 8:19
